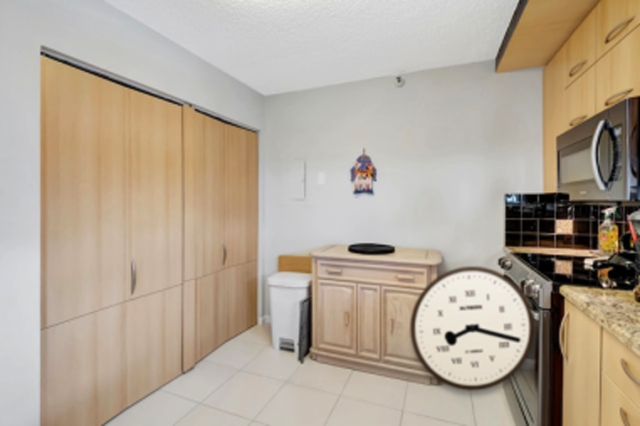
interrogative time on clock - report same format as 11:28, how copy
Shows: 8:18
